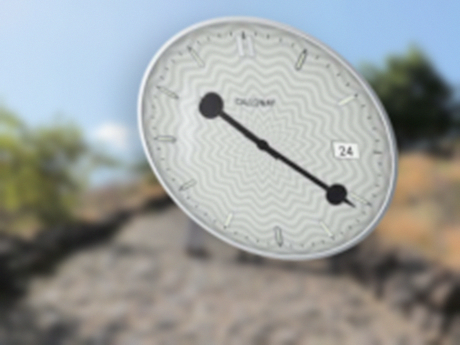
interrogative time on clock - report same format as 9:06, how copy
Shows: 10:21
